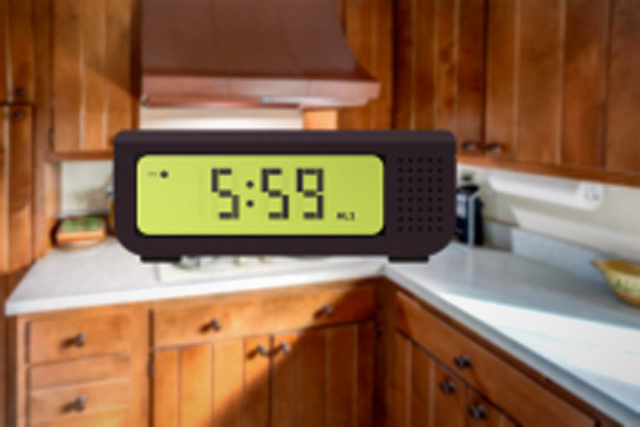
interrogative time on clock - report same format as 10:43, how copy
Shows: 5:59
